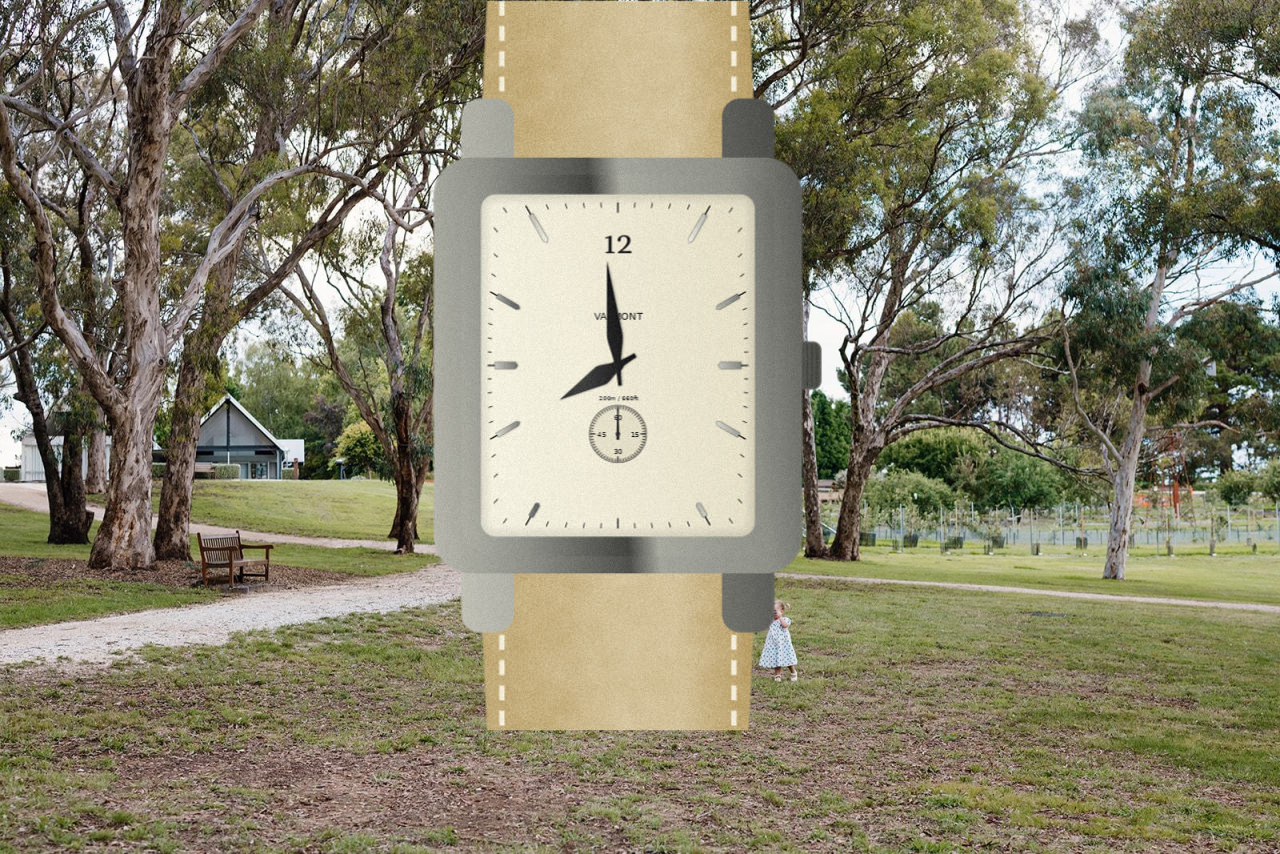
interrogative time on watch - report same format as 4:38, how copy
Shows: 7:59
